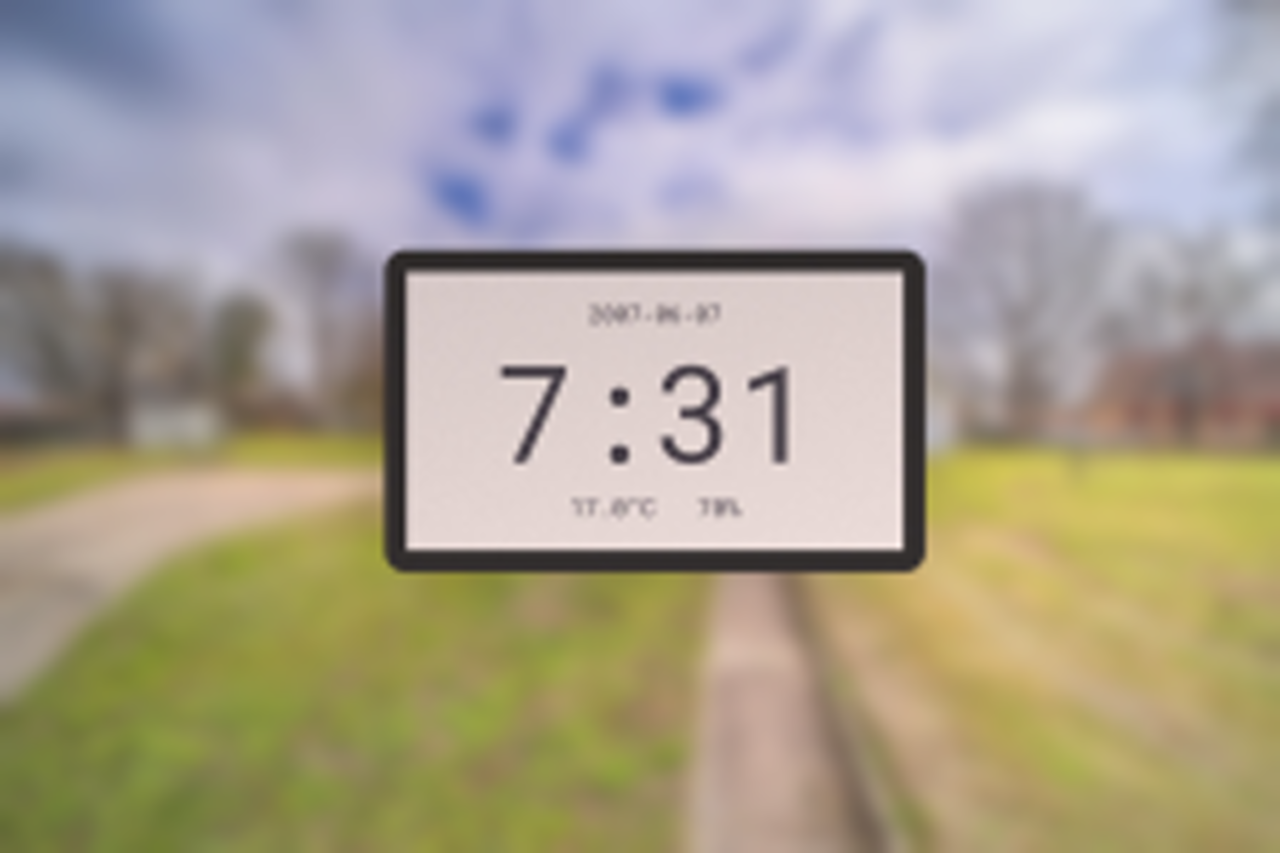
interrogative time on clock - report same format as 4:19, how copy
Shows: 7:31
